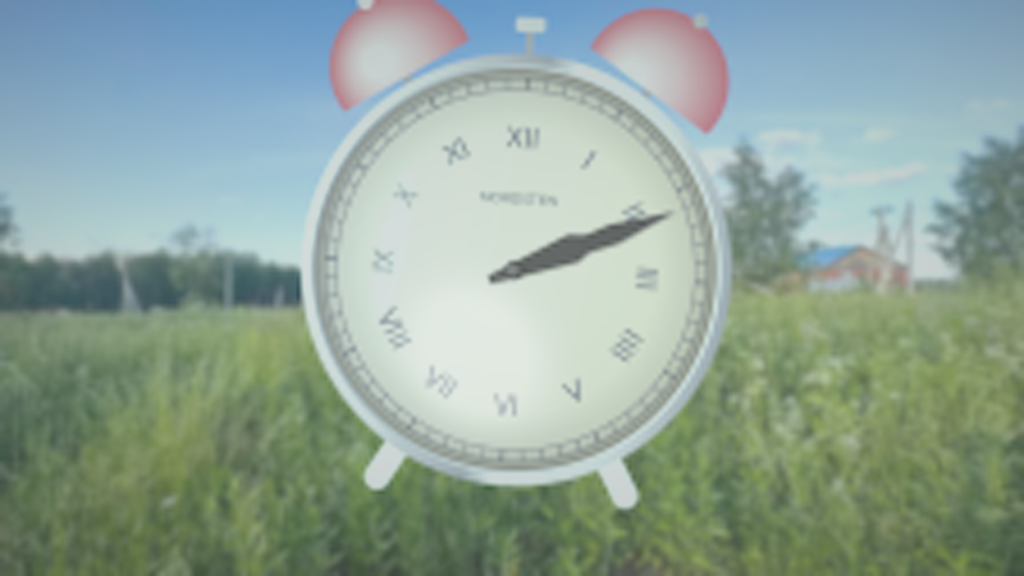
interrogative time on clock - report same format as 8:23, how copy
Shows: 2:11
